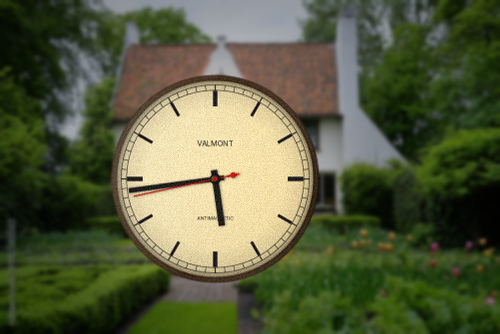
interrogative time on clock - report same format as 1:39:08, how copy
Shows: 5:43:43
